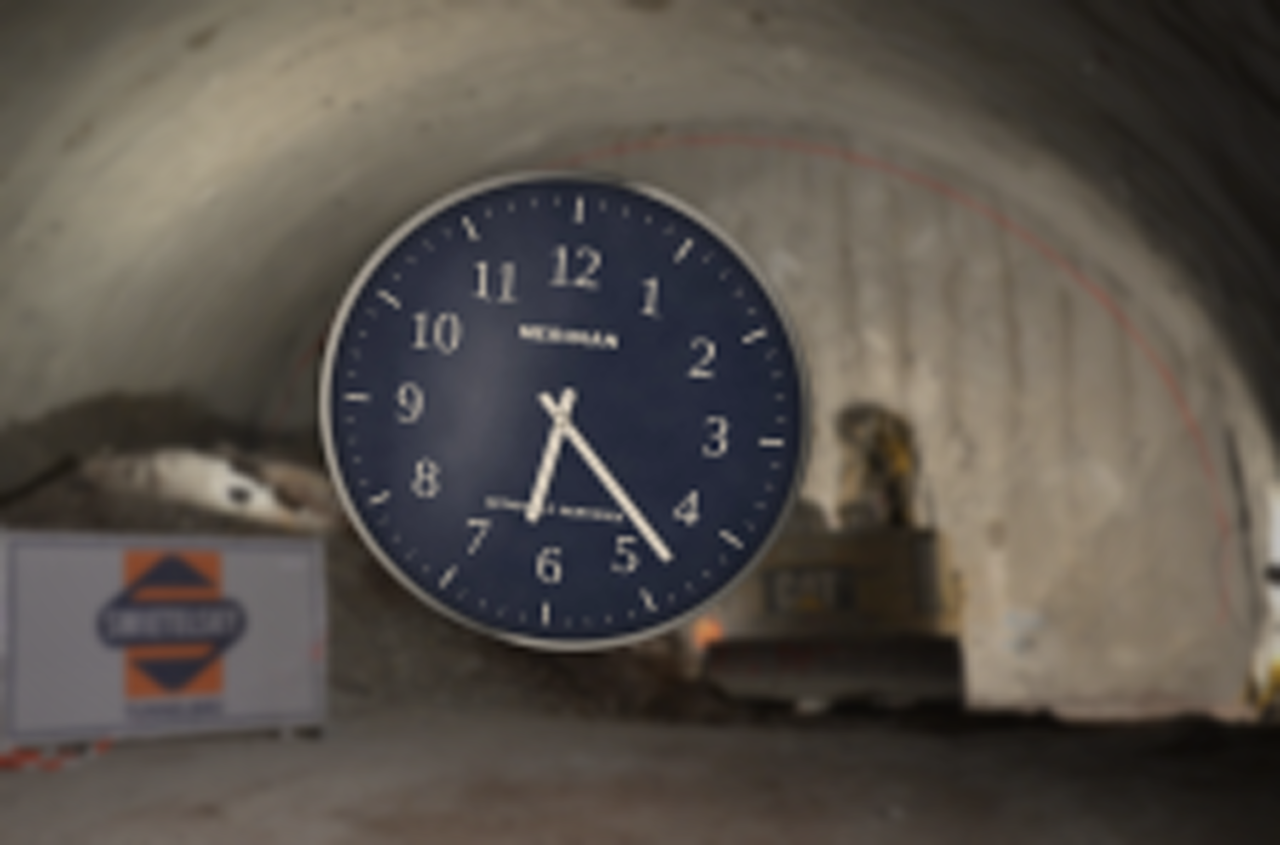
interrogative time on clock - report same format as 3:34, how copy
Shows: 6:23
